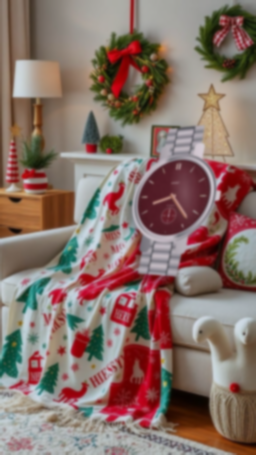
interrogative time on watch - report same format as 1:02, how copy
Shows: 8:23
